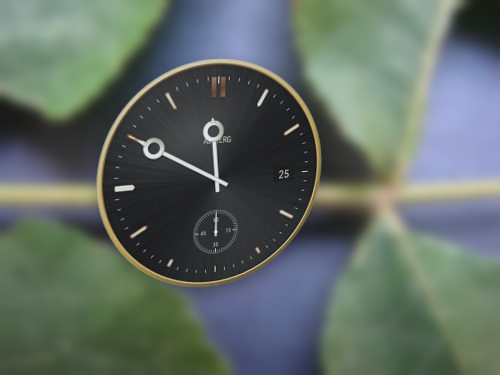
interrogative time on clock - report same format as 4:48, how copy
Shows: 11:50
